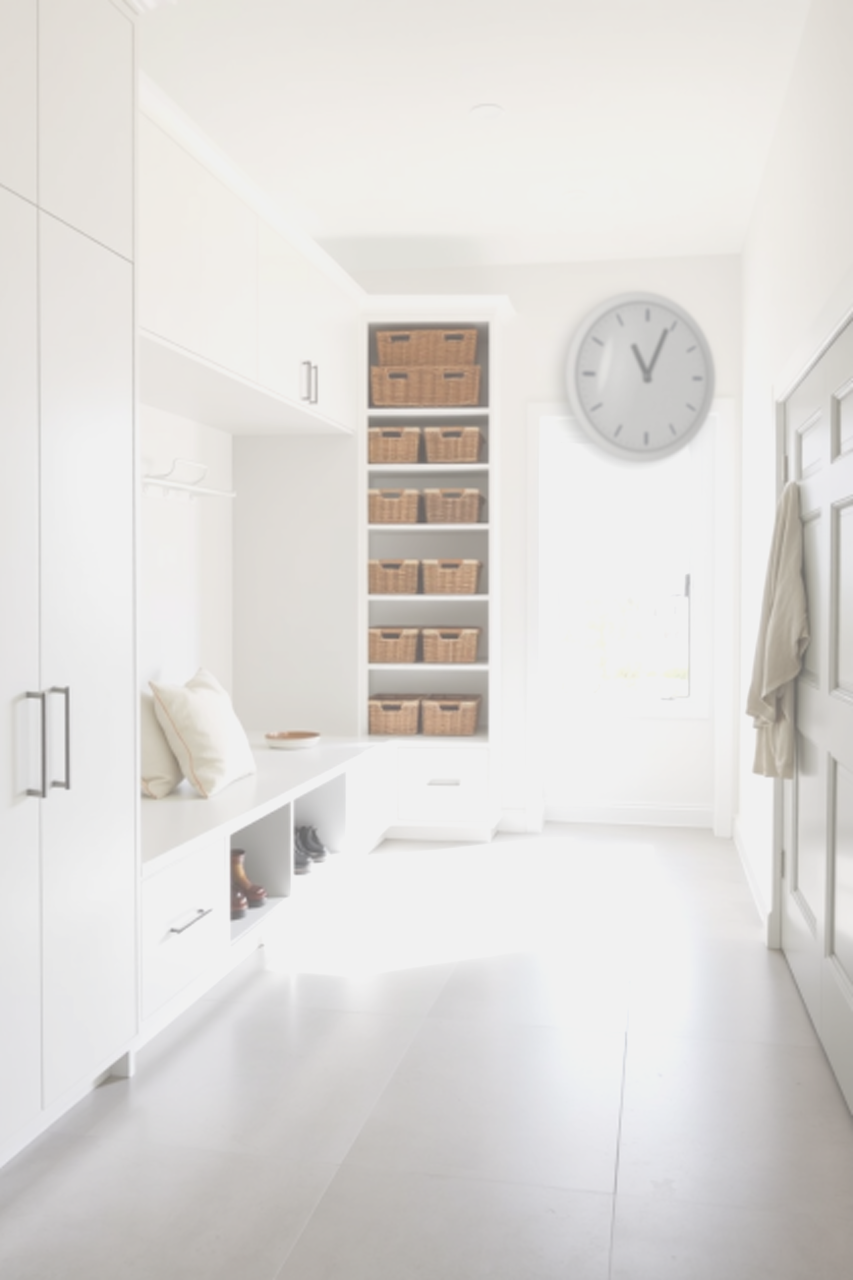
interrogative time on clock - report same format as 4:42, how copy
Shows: 11:04
